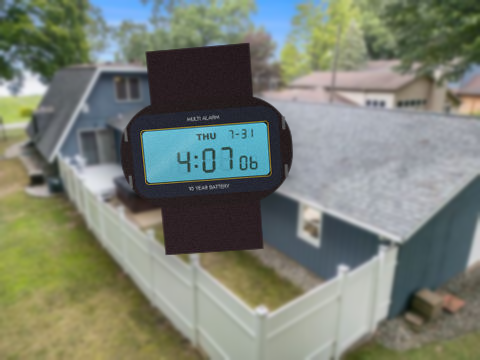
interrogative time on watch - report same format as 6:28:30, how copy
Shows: 4:07:06
